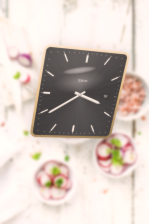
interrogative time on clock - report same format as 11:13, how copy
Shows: 3:39
